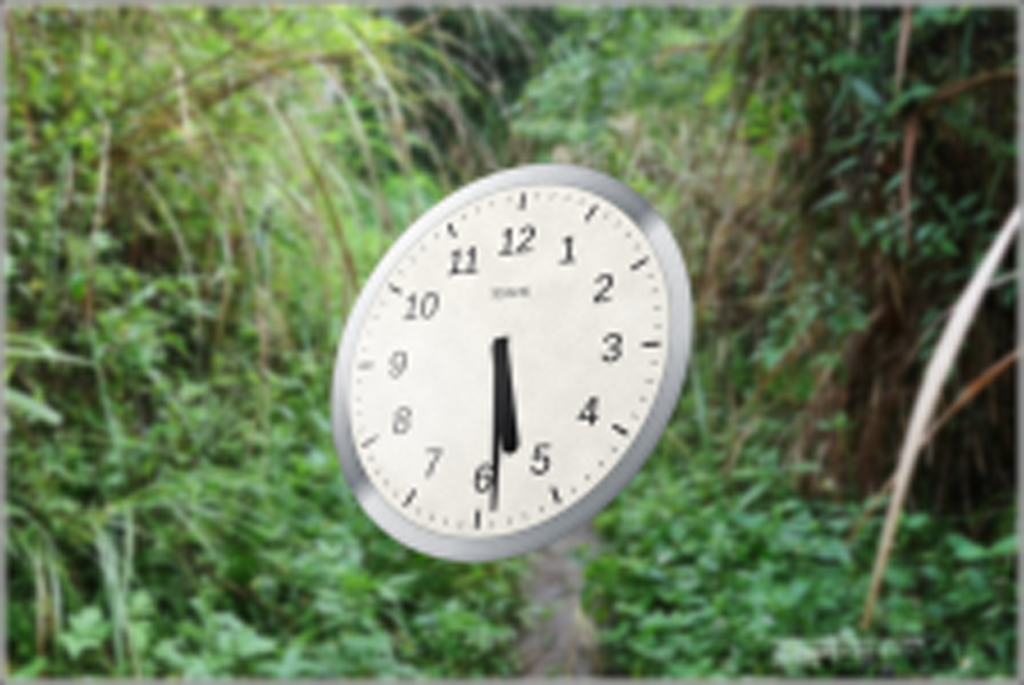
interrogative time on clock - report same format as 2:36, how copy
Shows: 5:29
